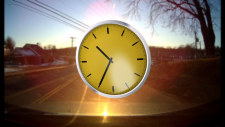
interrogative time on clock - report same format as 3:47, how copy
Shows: 10:35
